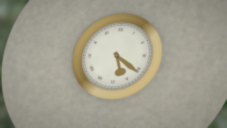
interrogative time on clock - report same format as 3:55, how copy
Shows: 5:21
